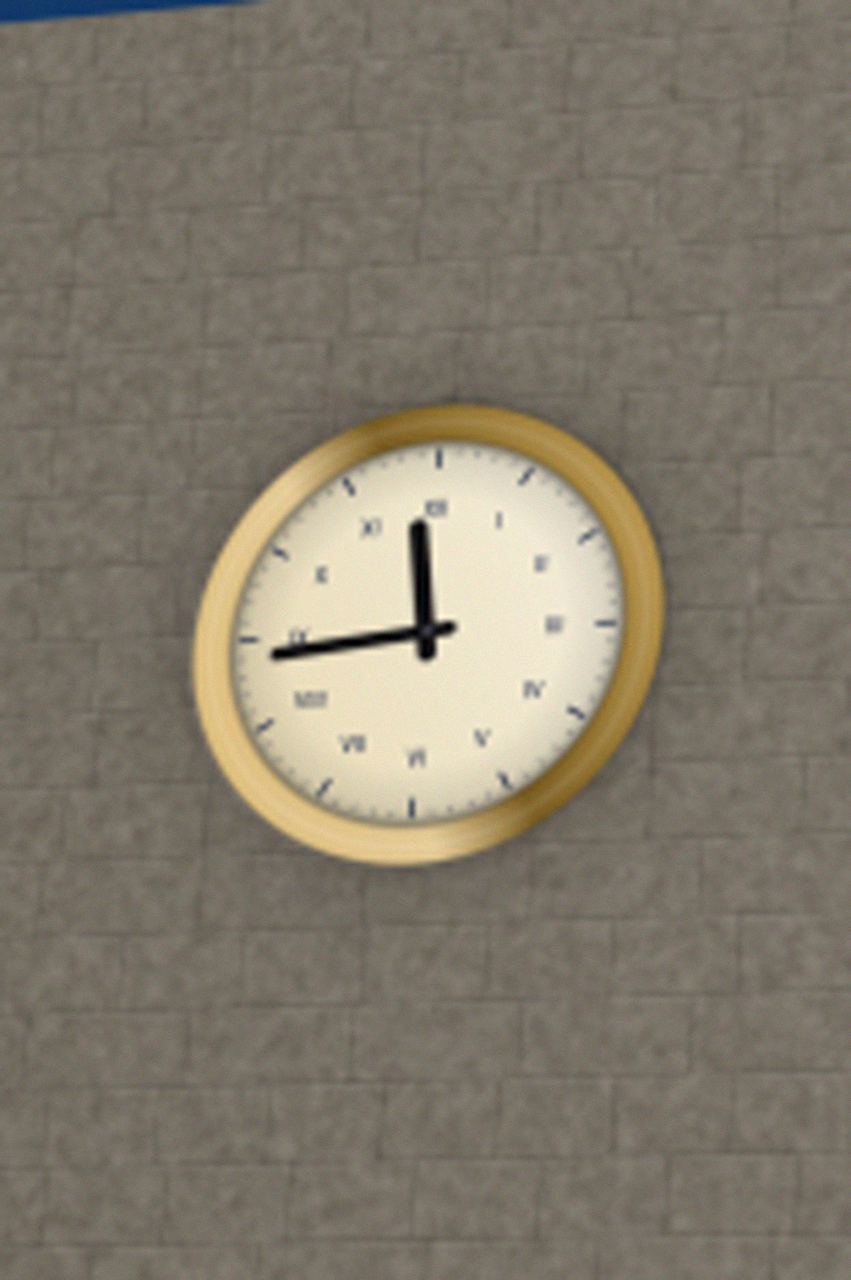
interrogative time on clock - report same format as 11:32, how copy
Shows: 11:44
